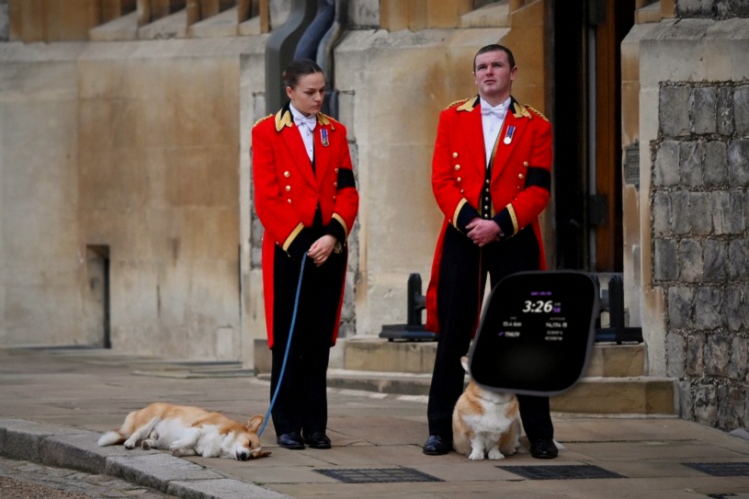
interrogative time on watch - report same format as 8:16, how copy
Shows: 3:26
